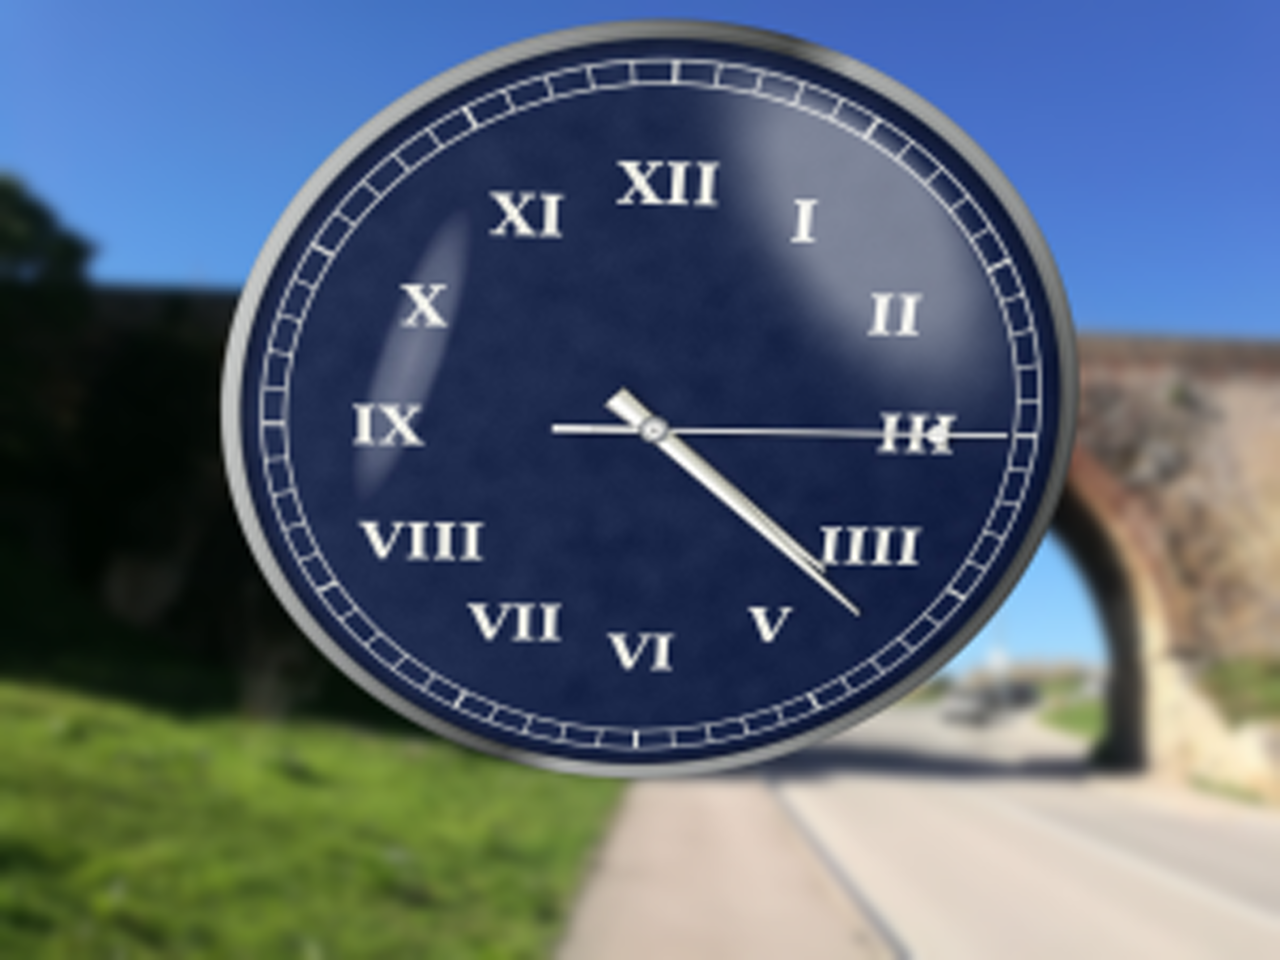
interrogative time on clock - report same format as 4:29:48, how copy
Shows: 4:22:15
